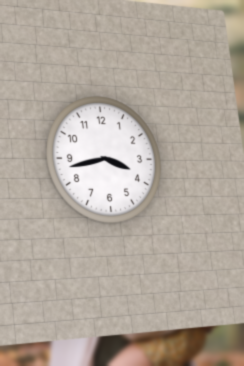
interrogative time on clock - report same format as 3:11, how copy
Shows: 3:43
